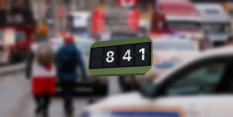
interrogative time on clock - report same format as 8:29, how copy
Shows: 8:41
